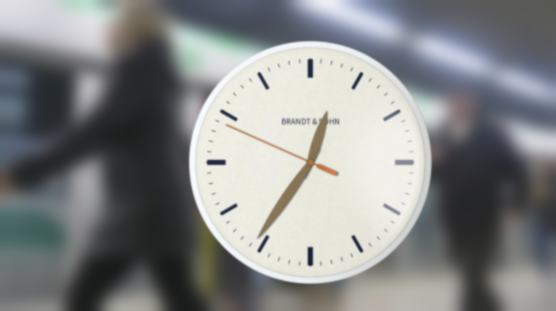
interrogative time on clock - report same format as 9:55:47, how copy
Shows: 12:35:49
